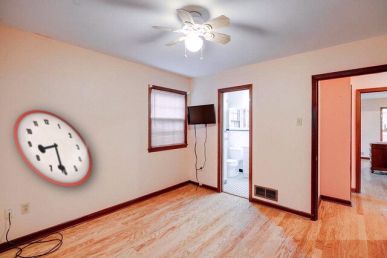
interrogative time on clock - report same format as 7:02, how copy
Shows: 8:31
